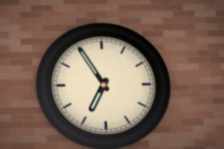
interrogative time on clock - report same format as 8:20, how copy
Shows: 6:55
